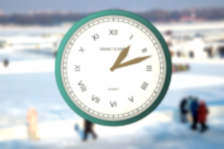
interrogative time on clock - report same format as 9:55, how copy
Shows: 1:12
